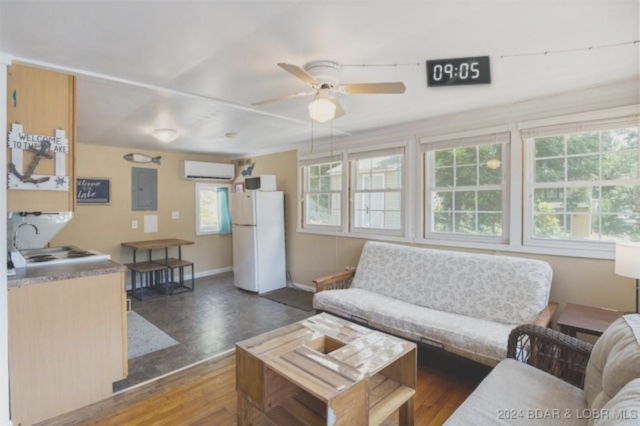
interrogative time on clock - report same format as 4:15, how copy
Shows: 9:05
